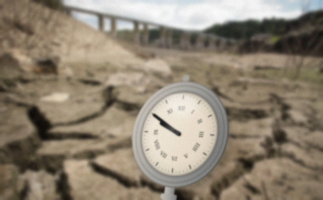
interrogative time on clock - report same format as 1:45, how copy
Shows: 9:50
